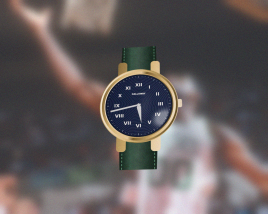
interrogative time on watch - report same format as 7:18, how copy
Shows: 5:43
